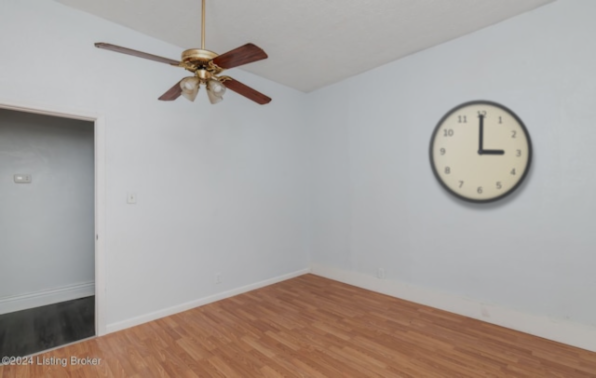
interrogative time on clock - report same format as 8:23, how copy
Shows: 3:00
